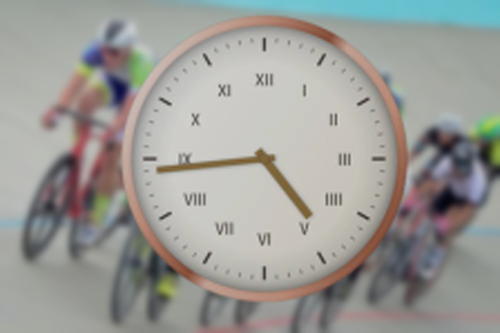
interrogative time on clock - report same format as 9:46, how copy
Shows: 4:44
